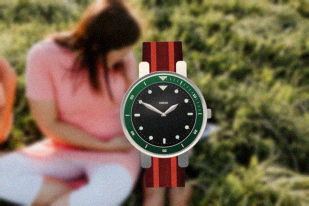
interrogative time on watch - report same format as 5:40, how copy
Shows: 1:50
